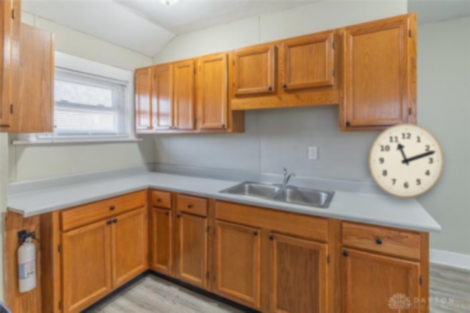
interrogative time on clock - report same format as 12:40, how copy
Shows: 11:12
